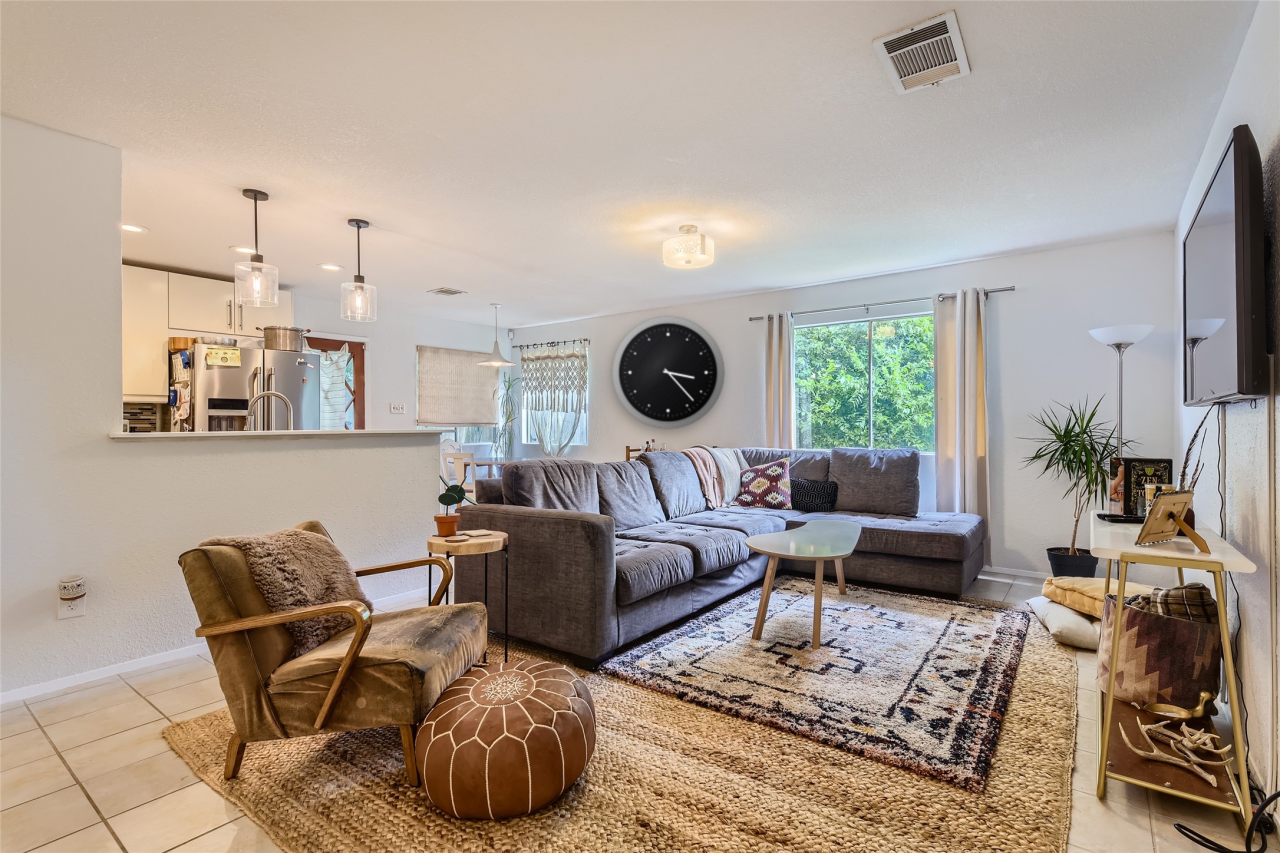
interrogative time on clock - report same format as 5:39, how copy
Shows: 3:23
